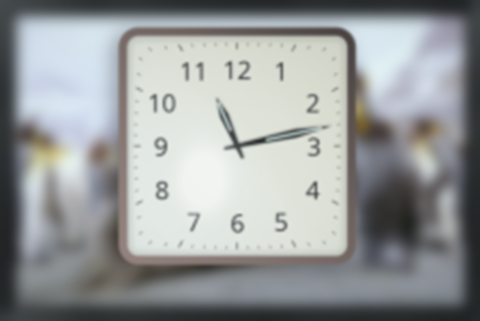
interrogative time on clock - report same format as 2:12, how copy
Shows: 11:13
